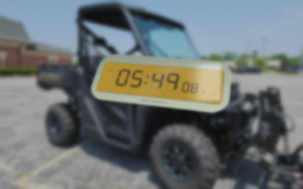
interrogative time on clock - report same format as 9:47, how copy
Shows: 5:49
